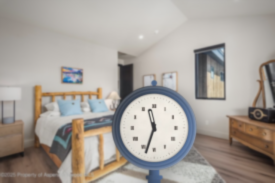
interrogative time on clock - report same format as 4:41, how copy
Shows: 11:33
